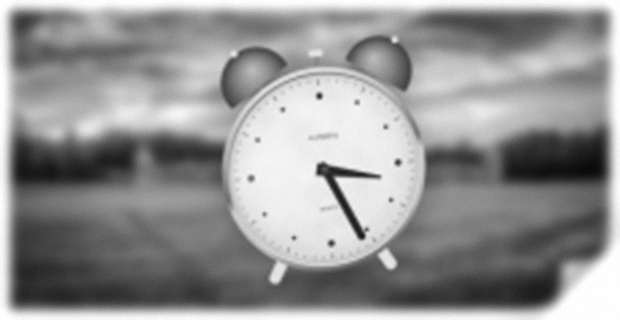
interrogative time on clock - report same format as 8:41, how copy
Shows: 3:26
